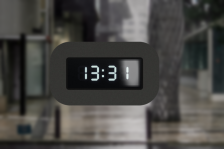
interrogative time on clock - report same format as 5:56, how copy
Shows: 13:31
